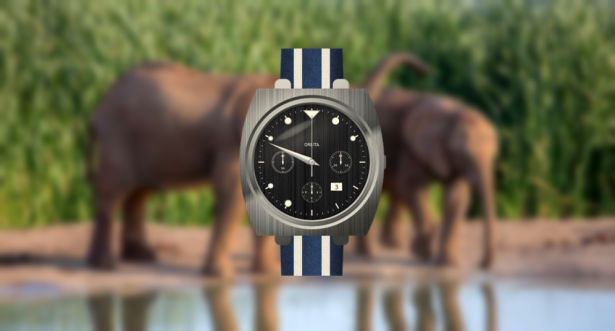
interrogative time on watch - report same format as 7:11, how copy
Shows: 9:49
